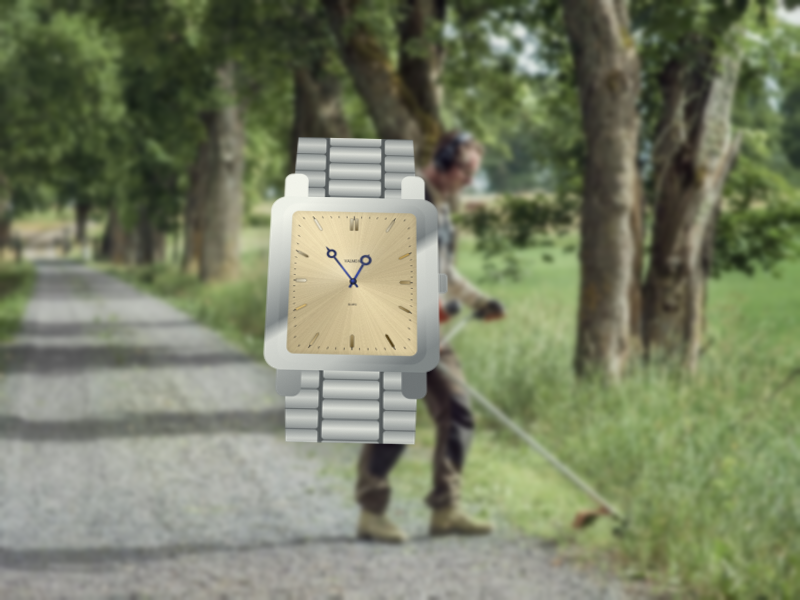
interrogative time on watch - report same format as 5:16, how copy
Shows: 12:54
